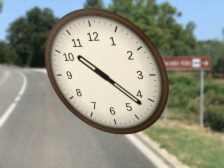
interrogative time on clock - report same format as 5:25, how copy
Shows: 10:22
